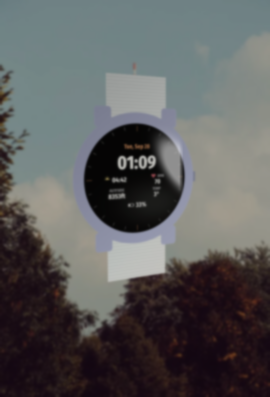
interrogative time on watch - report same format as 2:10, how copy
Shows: 1:09
